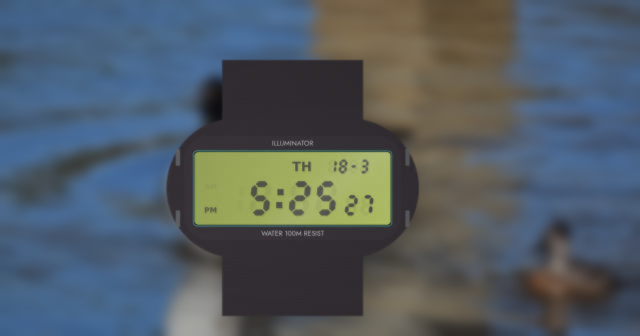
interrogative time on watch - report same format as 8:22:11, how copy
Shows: 5:25:27
